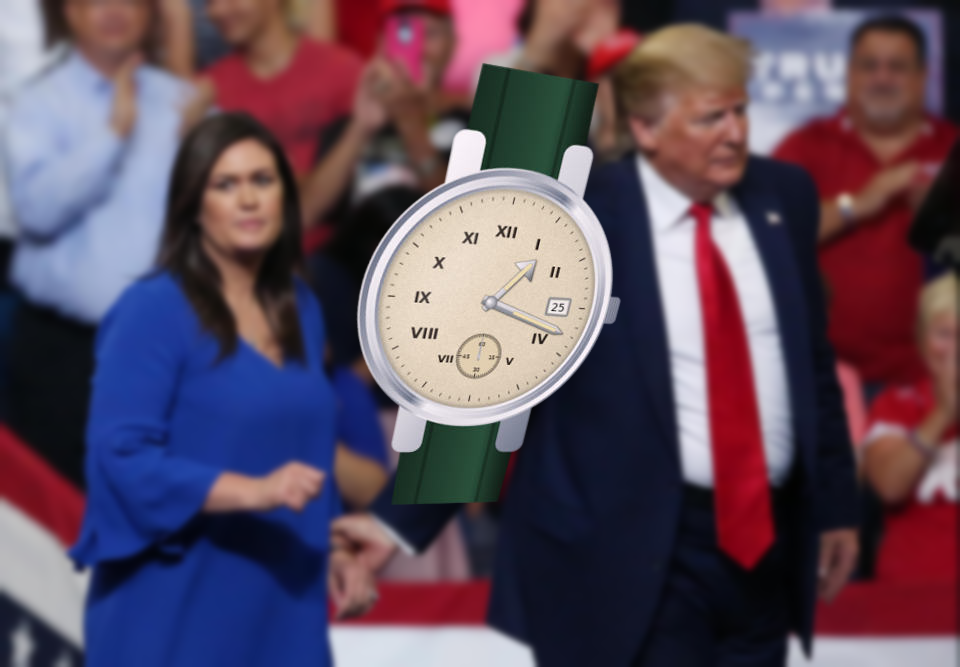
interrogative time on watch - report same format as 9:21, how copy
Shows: 1:18
